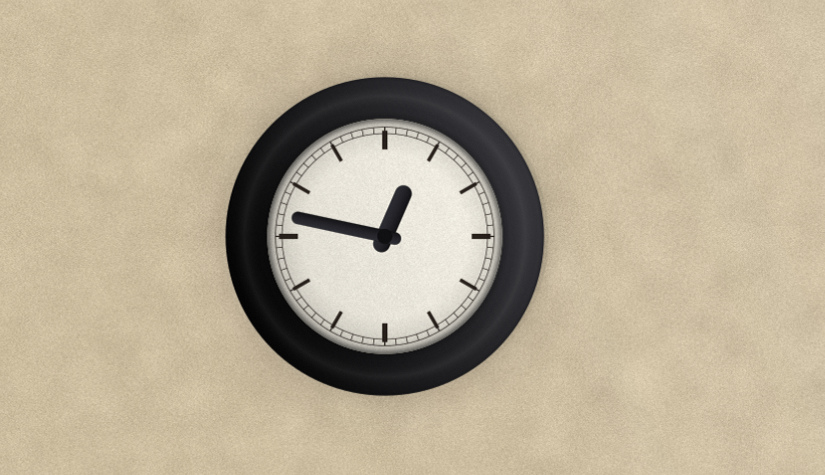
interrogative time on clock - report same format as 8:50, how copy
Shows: 12:47
